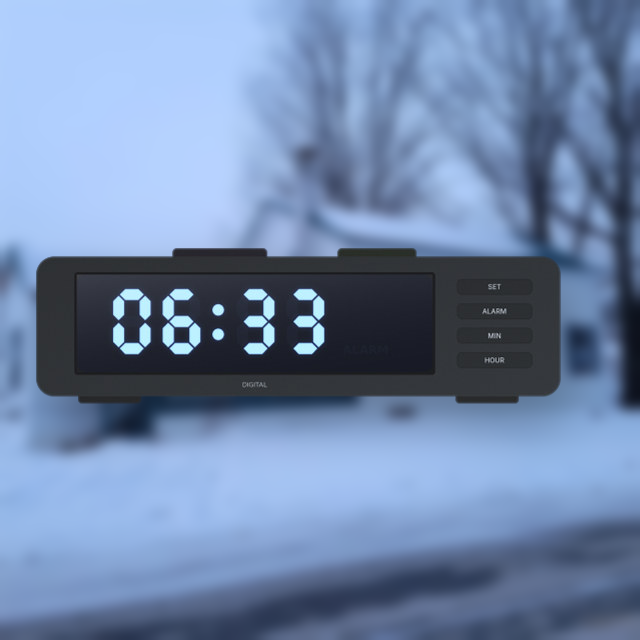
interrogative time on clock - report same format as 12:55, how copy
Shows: 6:33
